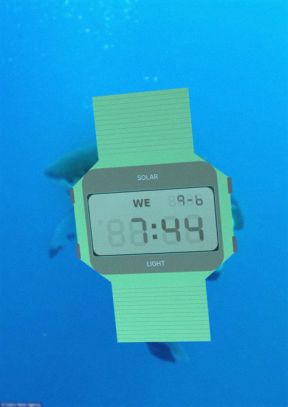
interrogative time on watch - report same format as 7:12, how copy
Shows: 7:44
